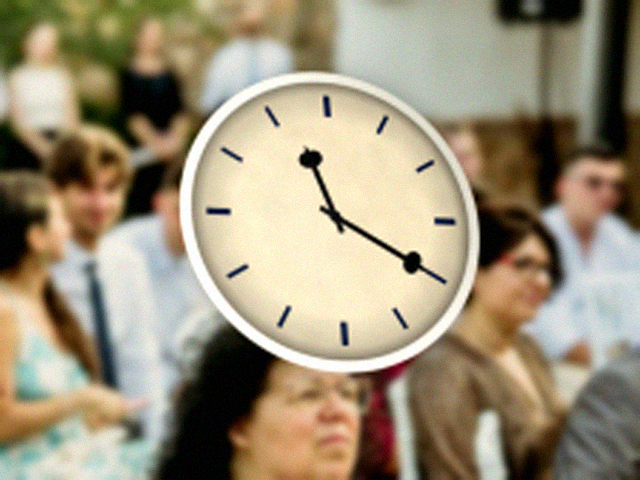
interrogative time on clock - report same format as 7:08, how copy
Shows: 11:20
